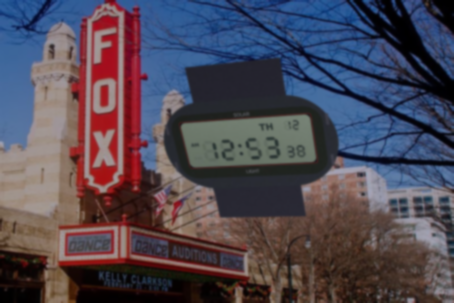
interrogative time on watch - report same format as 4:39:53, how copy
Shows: 12:53:38
